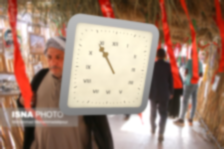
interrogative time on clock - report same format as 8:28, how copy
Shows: 10:54
